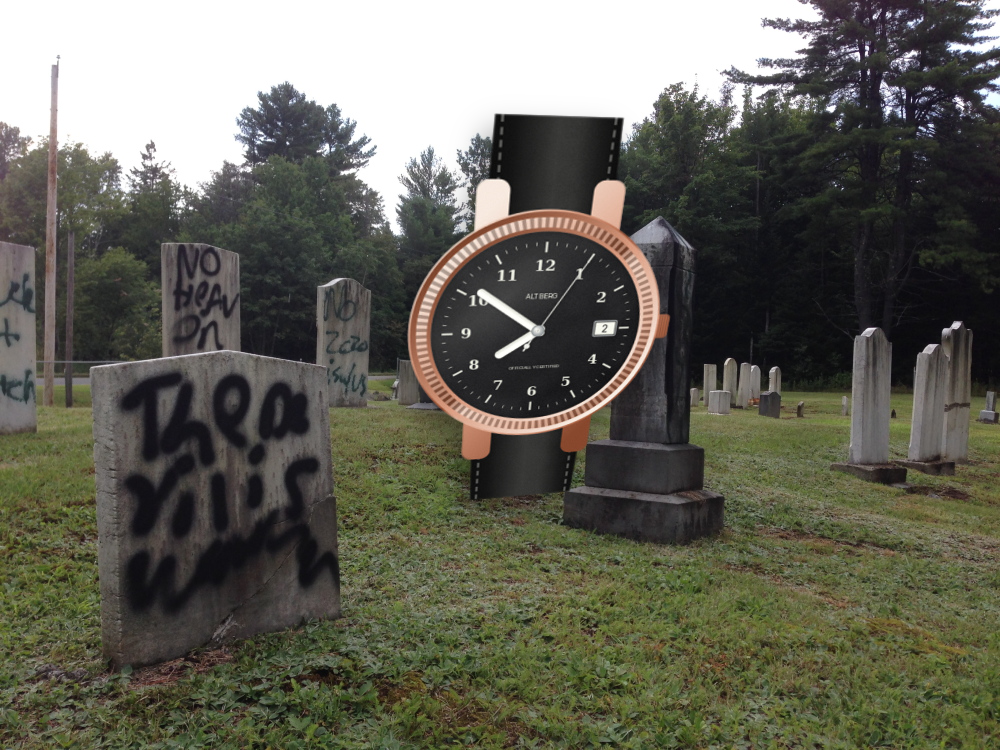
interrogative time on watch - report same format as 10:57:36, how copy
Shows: 7:51:05
